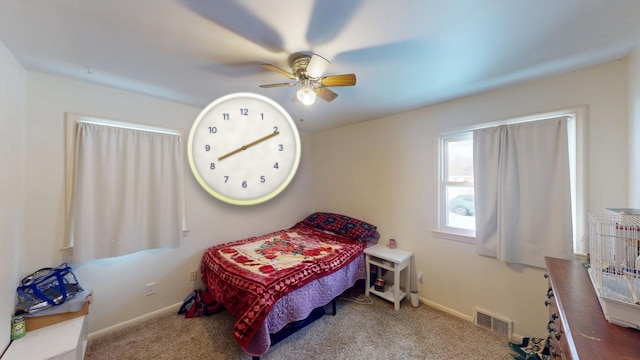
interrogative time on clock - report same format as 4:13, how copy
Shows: 8:11
